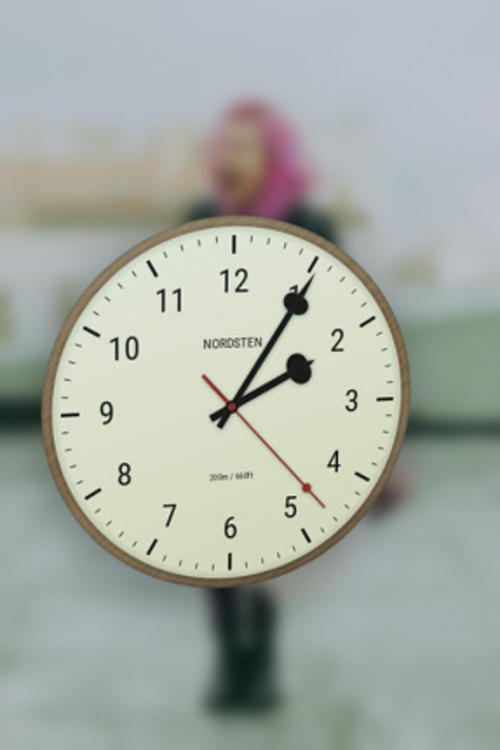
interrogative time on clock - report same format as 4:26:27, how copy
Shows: 2:05:23
